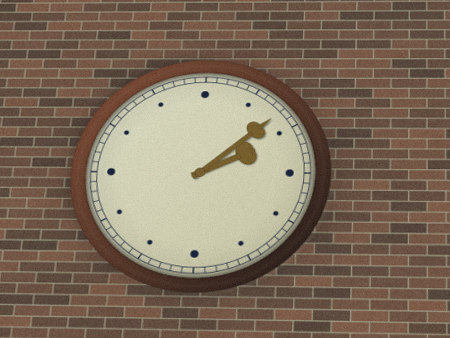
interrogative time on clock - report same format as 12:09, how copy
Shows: 2:08
